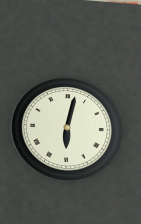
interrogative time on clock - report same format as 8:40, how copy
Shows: 6:02
